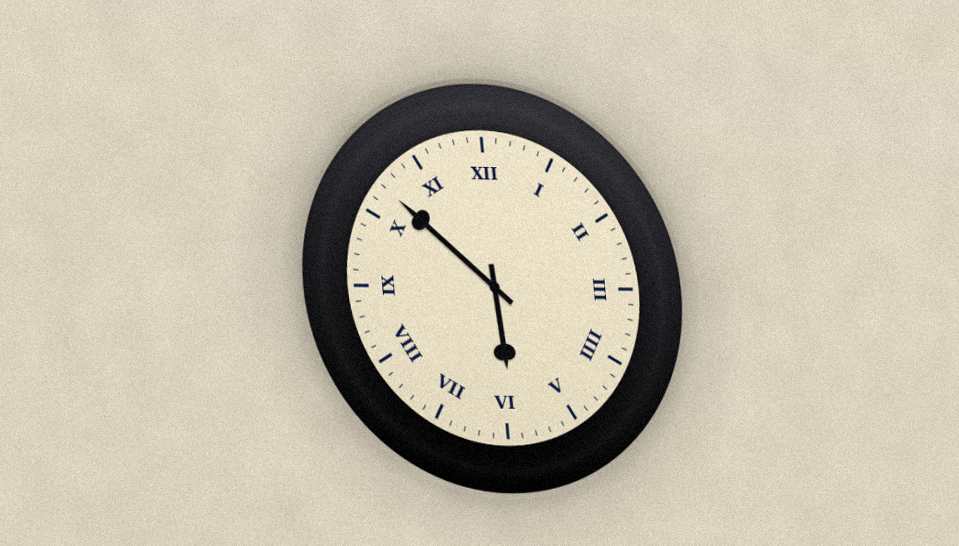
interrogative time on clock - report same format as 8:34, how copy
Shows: 5:52
